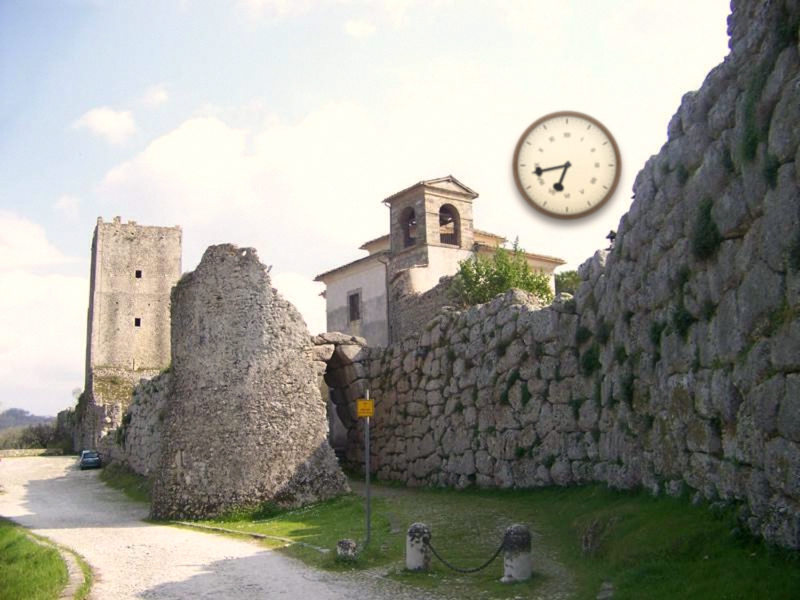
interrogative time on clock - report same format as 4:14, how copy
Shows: 6:43
